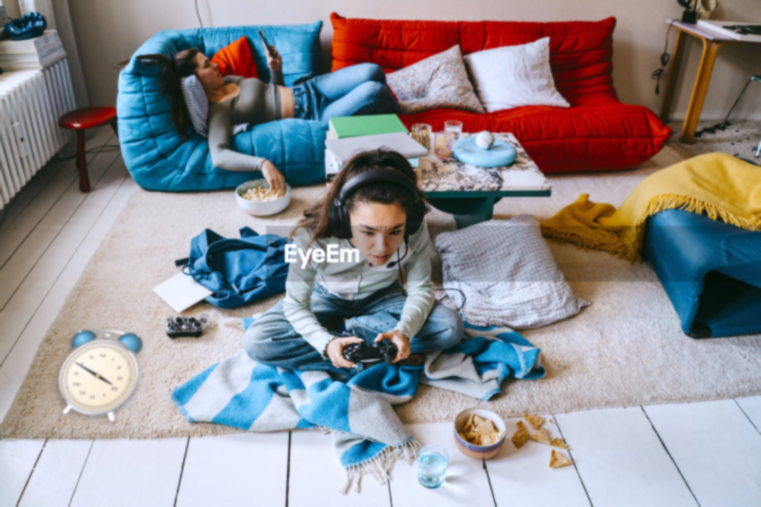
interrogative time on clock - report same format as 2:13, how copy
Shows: 3:49
